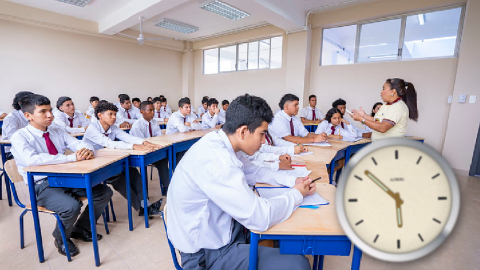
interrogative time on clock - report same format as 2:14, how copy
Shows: 5:52
